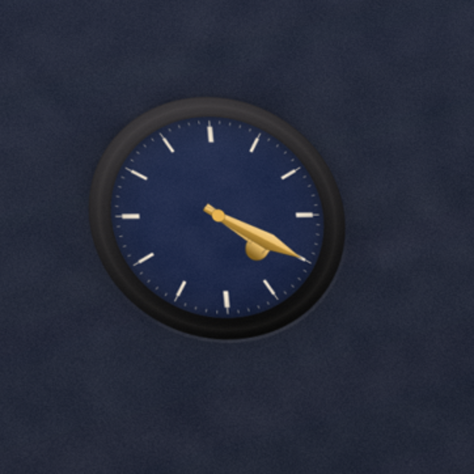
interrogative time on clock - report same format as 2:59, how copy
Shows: 4:20
